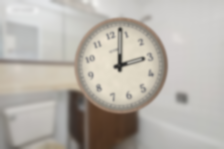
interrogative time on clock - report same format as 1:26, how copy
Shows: 3:03
